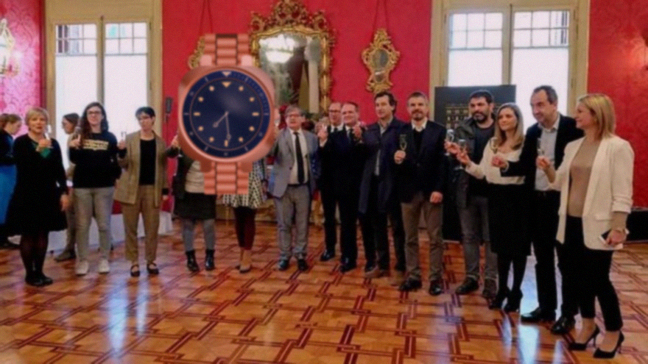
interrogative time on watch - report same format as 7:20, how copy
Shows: 7:29
